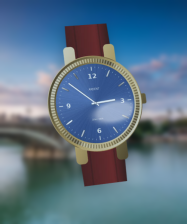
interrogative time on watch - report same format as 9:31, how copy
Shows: 2:52
